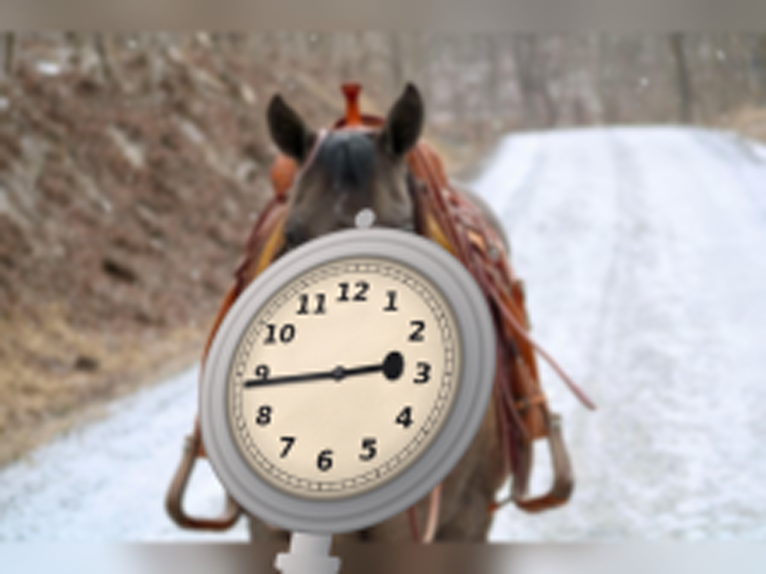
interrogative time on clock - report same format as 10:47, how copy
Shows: 2:44
